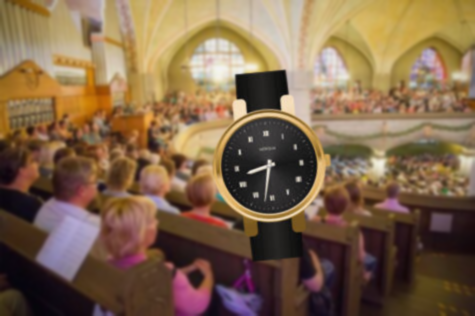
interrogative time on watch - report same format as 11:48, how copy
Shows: 8:32
